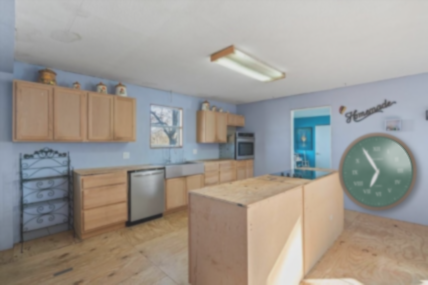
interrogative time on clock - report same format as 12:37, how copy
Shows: 6:55
